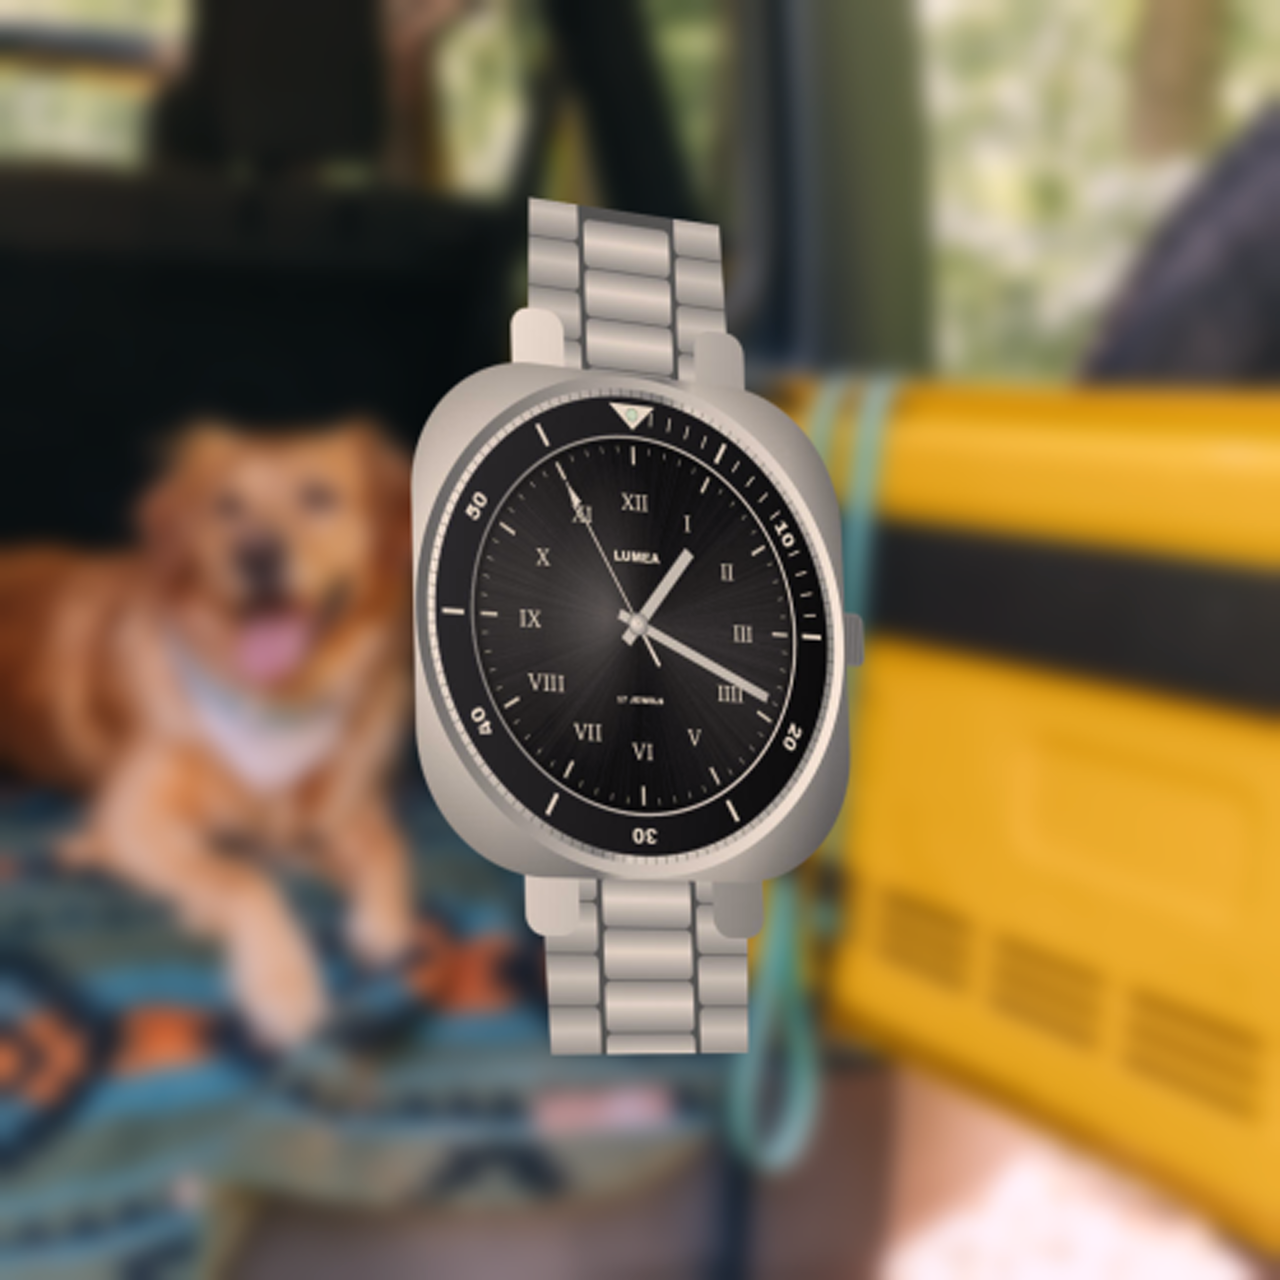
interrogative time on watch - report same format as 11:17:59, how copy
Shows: 1:18:55
